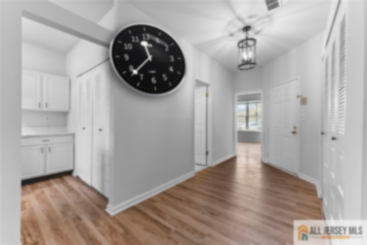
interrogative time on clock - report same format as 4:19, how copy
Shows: 11:38
